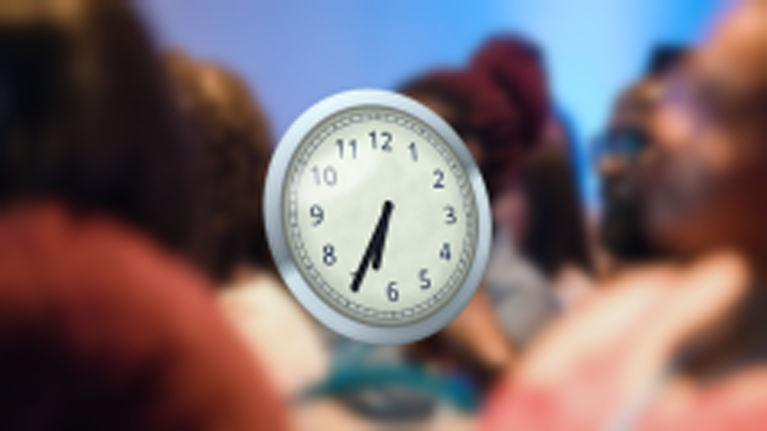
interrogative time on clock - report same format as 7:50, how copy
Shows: 6:35
